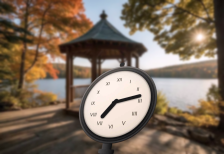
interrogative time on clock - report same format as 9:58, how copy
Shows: 7:13
